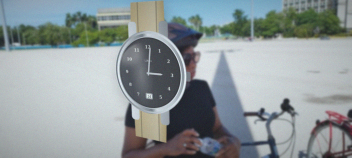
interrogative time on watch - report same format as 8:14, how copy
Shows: 3:01
